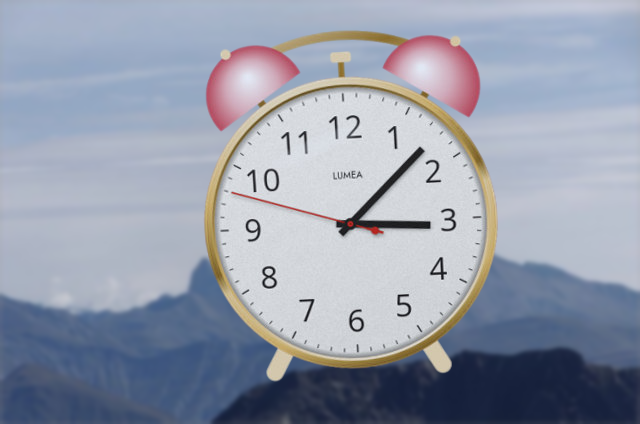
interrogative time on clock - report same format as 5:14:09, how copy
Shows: 3:07:48
